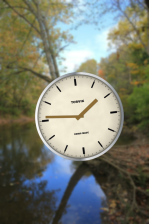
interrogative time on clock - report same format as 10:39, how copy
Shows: 1:46
